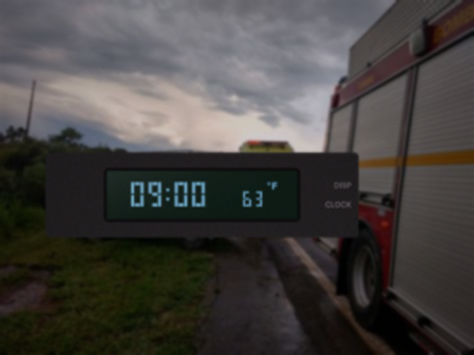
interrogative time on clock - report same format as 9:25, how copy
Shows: 9:00
